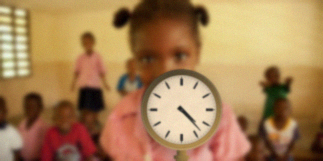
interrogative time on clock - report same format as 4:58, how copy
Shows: 4:23
